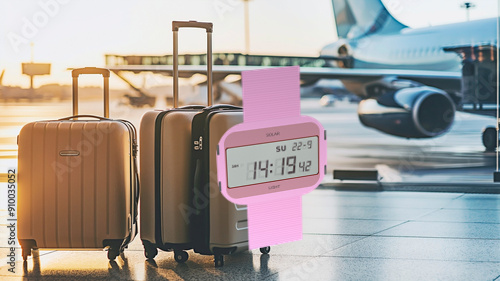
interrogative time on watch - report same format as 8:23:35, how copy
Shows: 14:19:42
